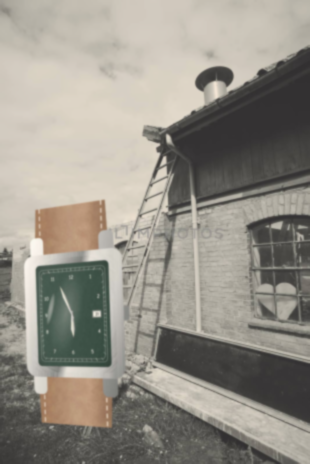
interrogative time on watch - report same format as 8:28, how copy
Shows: 5:56
